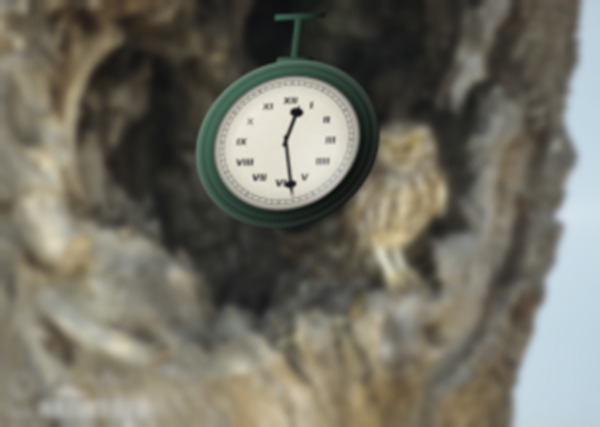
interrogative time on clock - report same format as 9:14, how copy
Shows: 12:28
